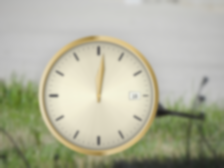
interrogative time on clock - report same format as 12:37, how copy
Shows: 12:01
